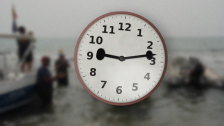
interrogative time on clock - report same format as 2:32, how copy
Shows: 9:13
